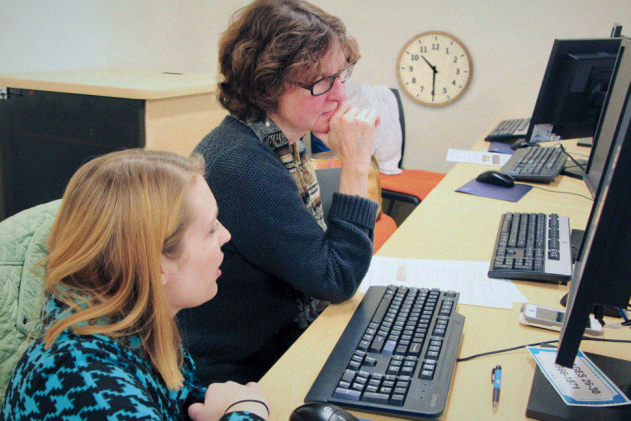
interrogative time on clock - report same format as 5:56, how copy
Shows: 10:30
